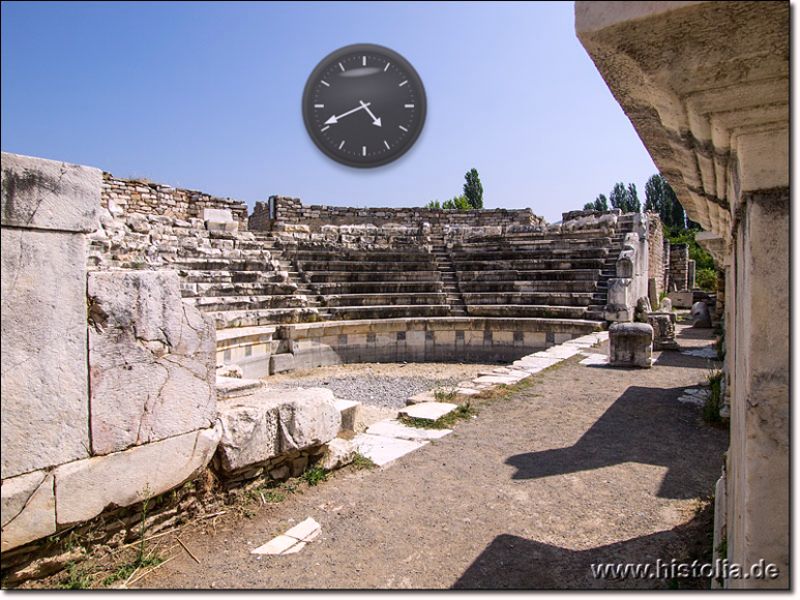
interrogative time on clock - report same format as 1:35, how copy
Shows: 4:41
